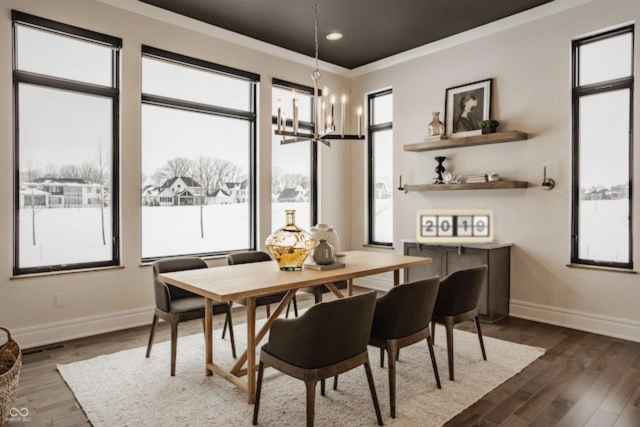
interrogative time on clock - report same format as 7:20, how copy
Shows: 20:19
